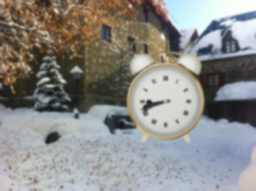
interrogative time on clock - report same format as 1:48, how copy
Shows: 8:42
